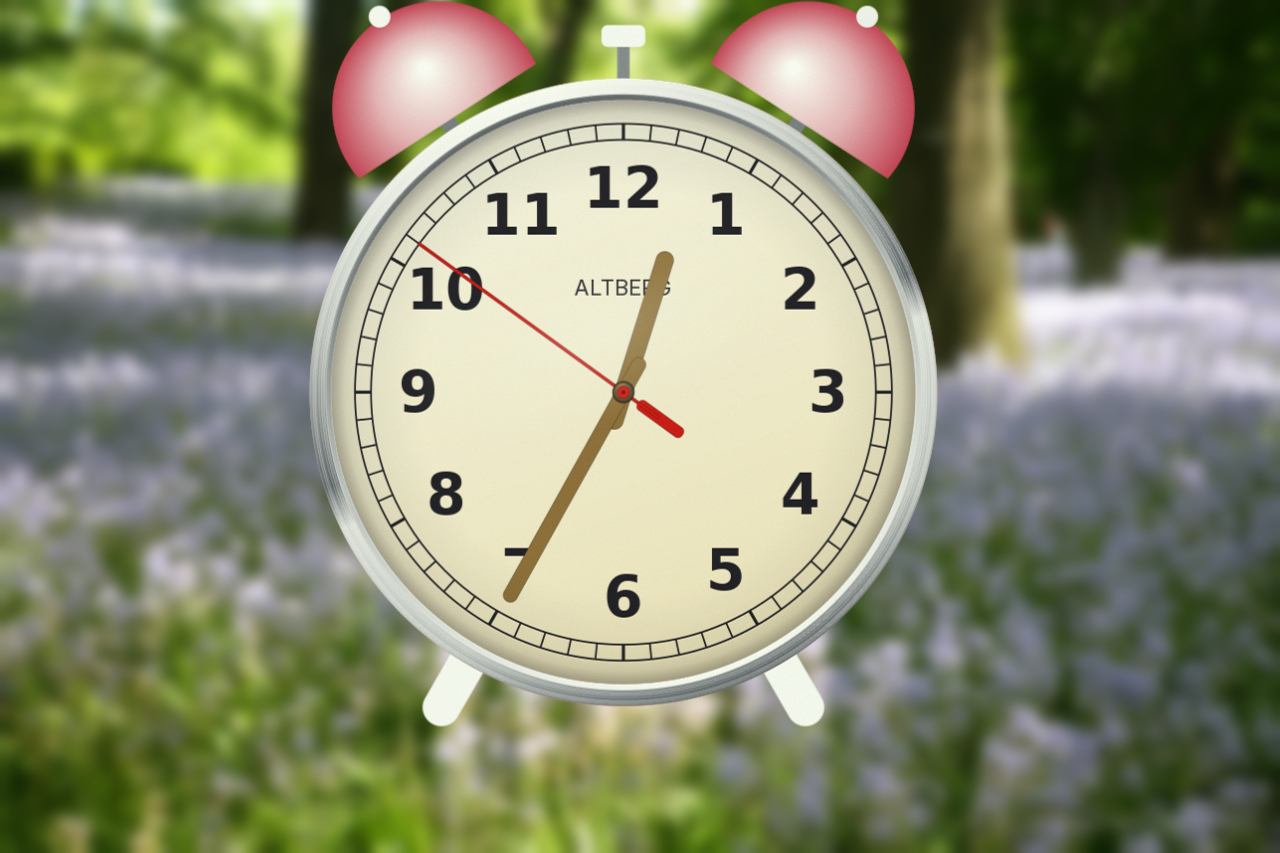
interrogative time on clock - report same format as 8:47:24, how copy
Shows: 12:34:51
